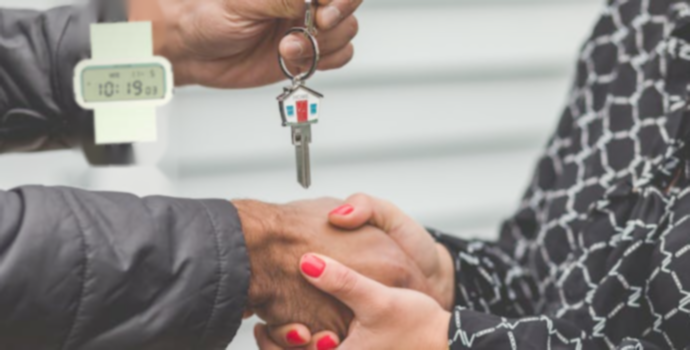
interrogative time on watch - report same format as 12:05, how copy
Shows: 10:19
